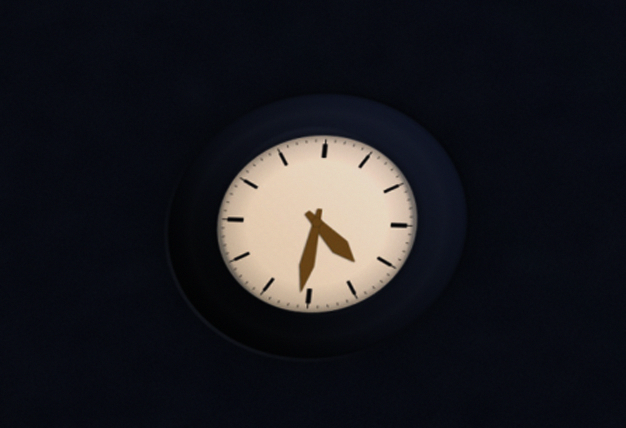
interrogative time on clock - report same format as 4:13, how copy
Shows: 4:31
